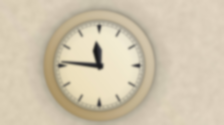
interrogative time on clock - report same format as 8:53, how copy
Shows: 11:46
